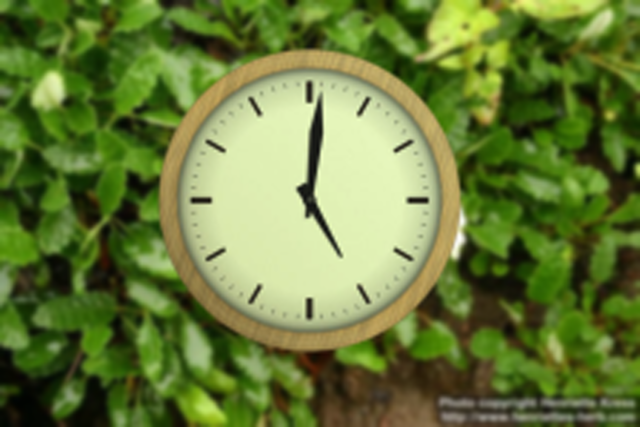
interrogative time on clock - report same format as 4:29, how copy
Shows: 5:01
